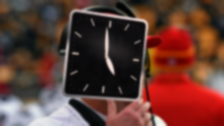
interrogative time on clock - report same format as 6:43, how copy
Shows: 4:59
